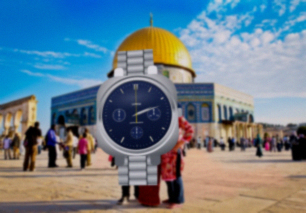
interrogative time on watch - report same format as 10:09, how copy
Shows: 2:12
